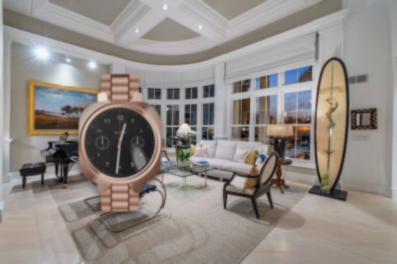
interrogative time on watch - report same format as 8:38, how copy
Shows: 12:31
